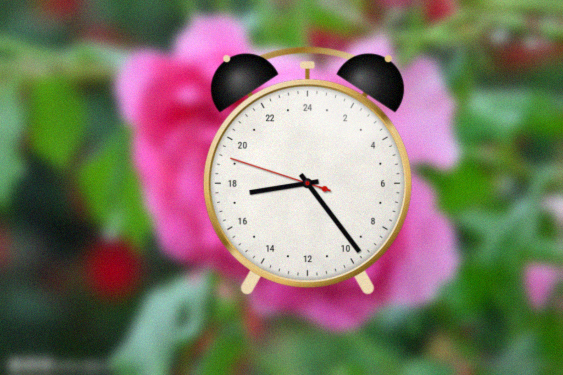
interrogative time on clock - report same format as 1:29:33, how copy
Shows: 17:23:48
